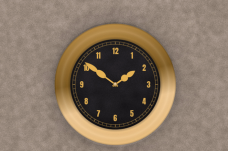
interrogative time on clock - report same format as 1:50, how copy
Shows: 1:51
